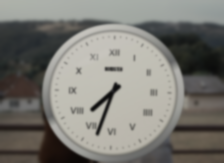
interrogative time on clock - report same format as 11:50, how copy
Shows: 7:33
